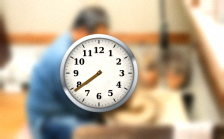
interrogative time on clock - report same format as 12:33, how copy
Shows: 7:39
